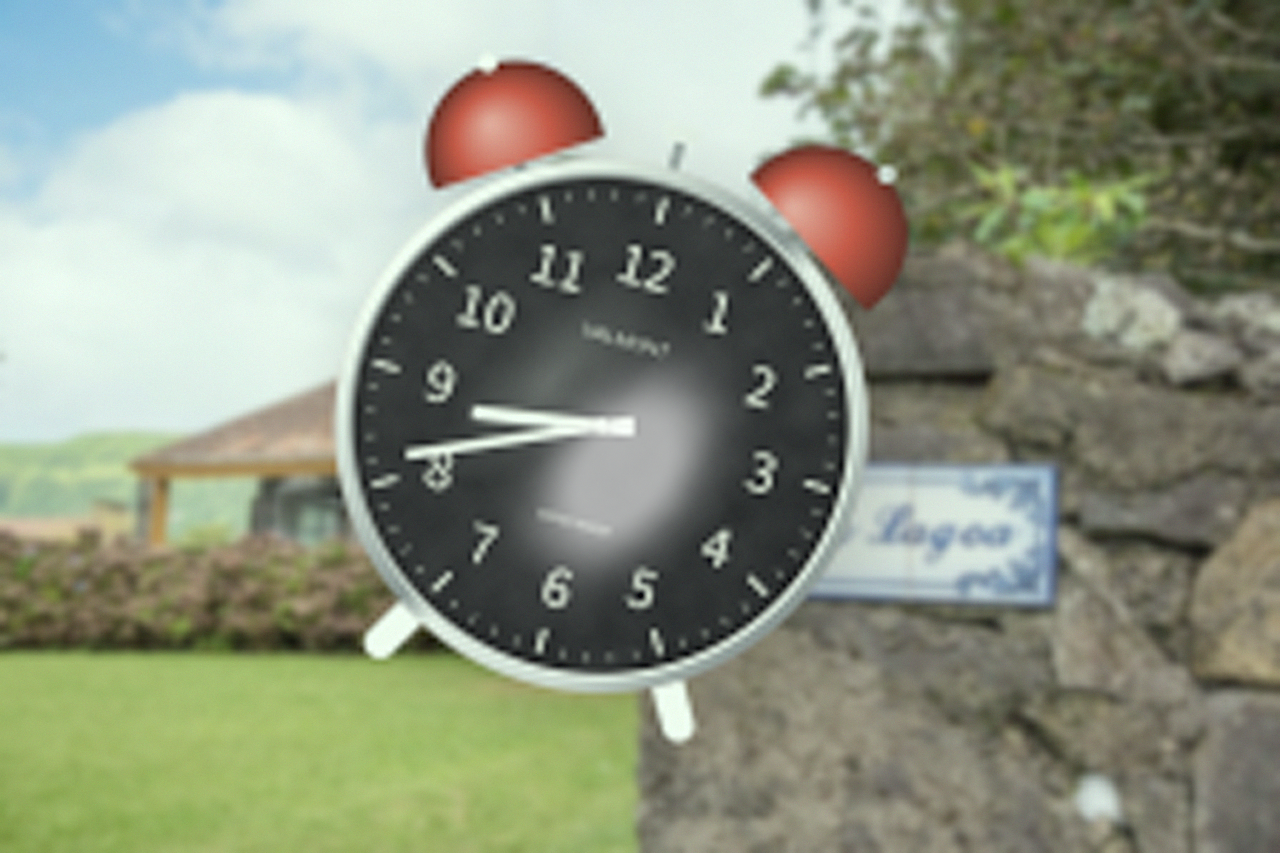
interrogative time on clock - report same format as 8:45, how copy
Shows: 8:41
